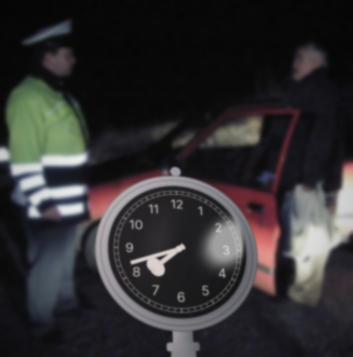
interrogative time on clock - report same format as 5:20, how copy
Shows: 7:42
